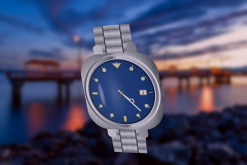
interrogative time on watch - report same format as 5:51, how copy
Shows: 4:23
